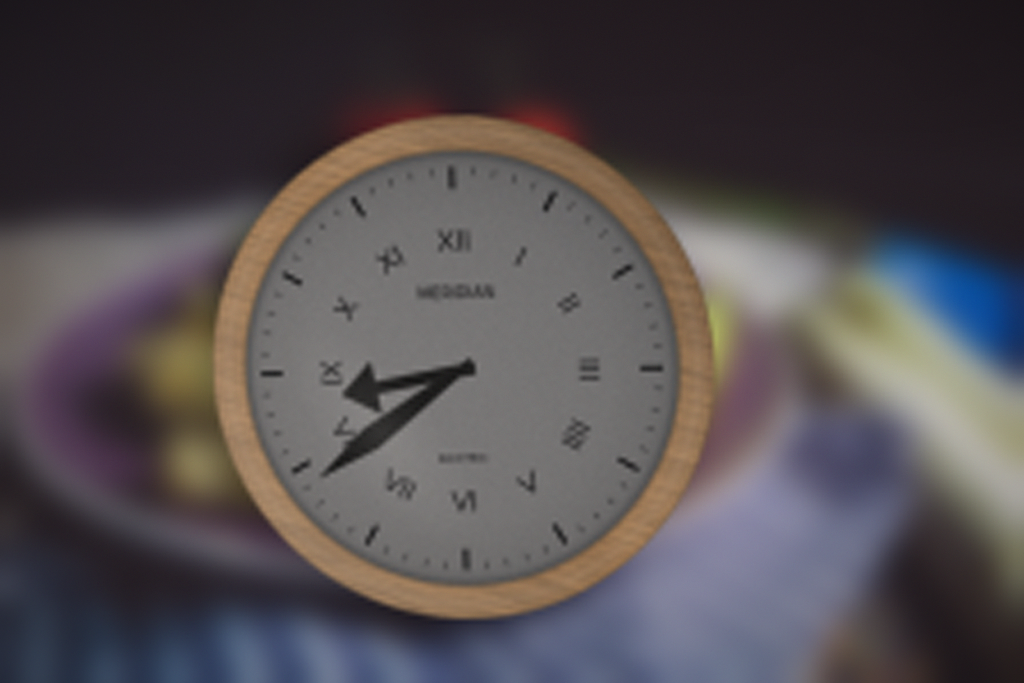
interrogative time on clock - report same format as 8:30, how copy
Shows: 8:39
